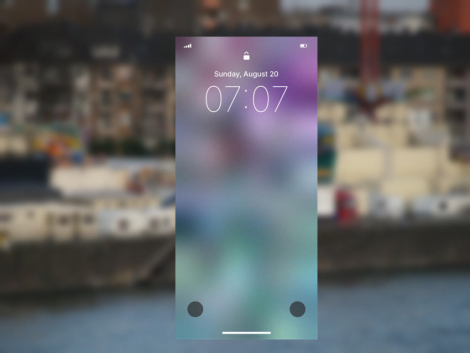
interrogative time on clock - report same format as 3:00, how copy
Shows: 7:07
